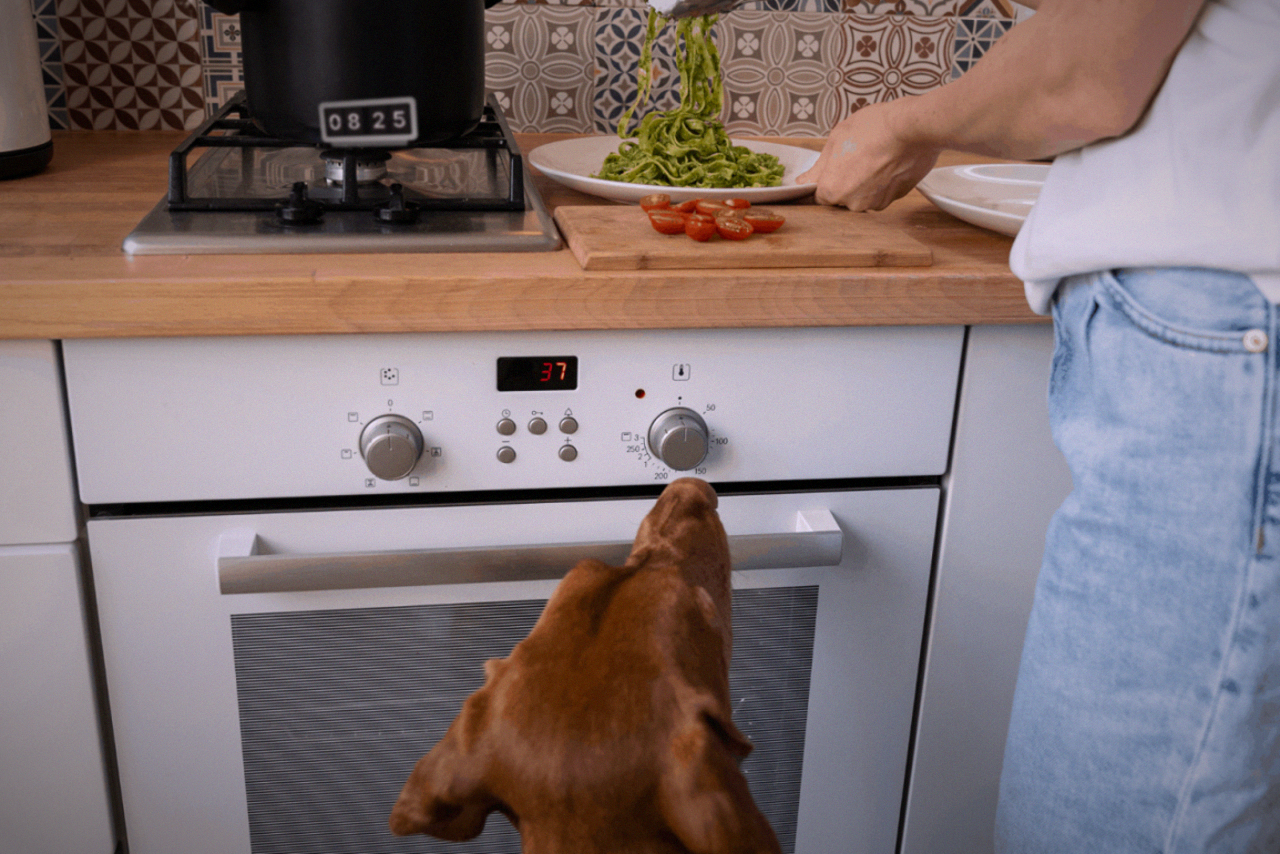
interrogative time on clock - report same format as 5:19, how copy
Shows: 8:25
